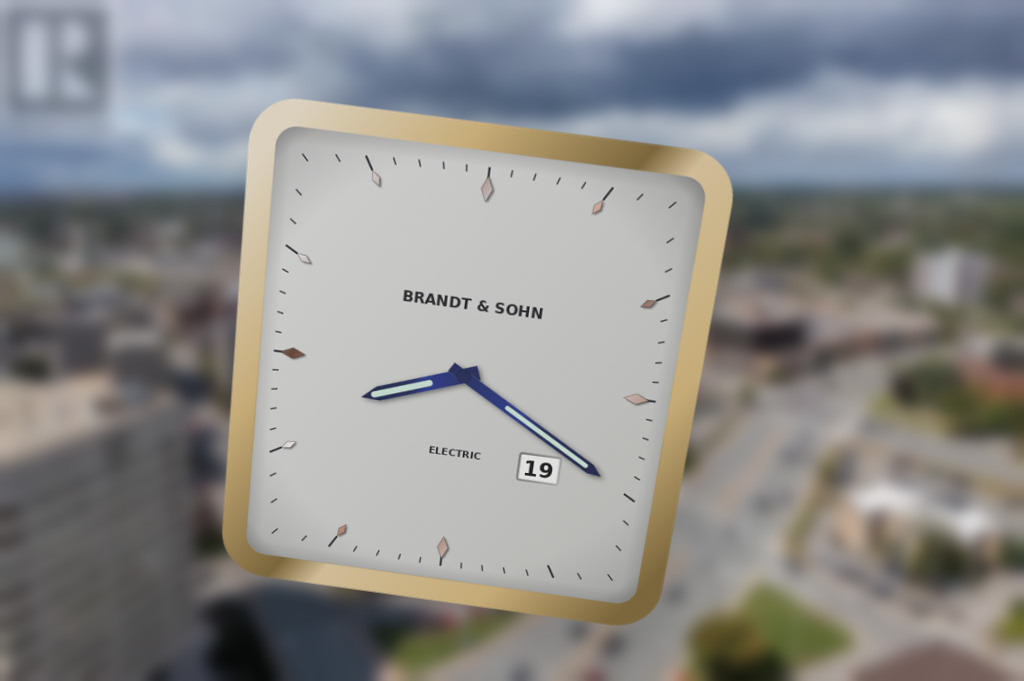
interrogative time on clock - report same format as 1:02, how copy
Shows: 8:20
